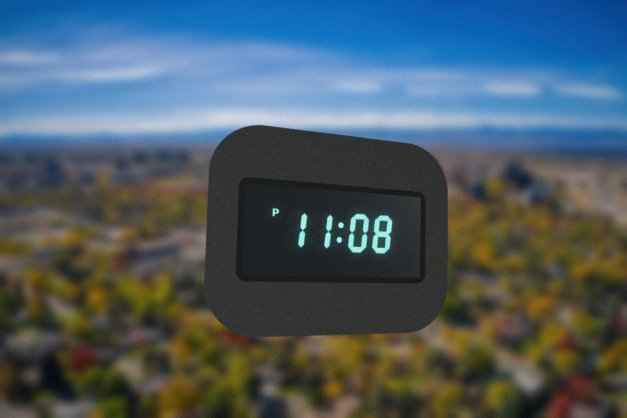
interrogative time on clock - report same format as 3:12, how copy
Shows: 11:08
